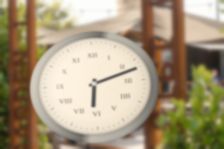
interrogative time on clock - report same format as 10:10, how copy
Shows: 6:12
